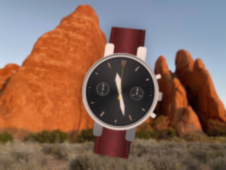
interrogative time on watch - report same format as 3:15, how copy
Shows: 11:27
